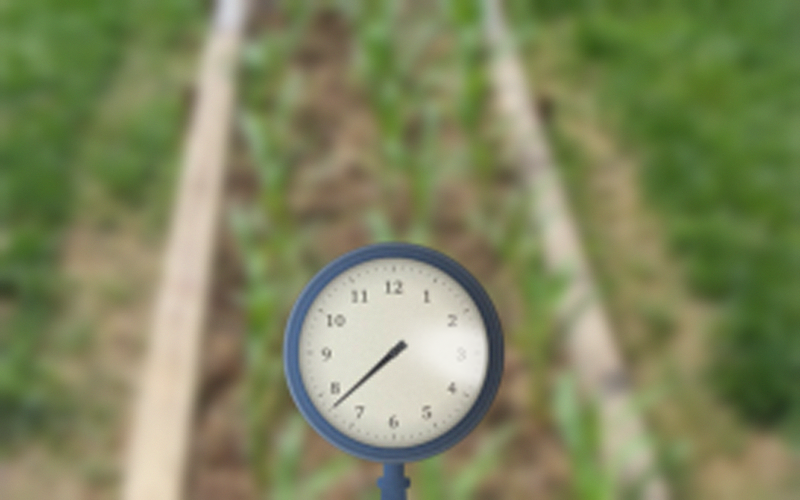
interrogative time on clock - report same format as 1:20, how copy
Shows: 7:38
